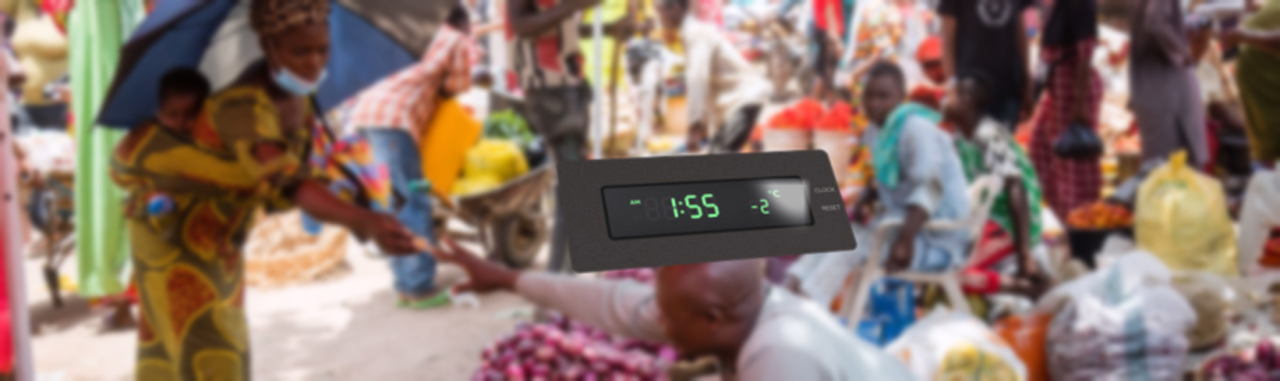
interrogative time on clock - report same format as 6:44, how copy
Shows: 1:55
